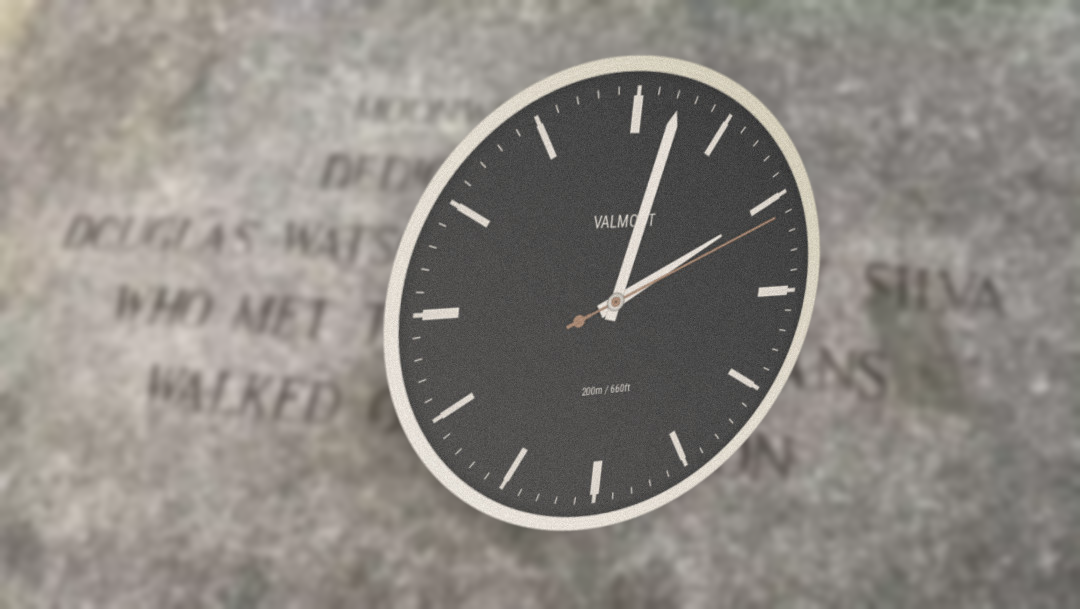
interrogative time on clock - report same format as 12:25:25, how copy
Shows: 2:02:11
